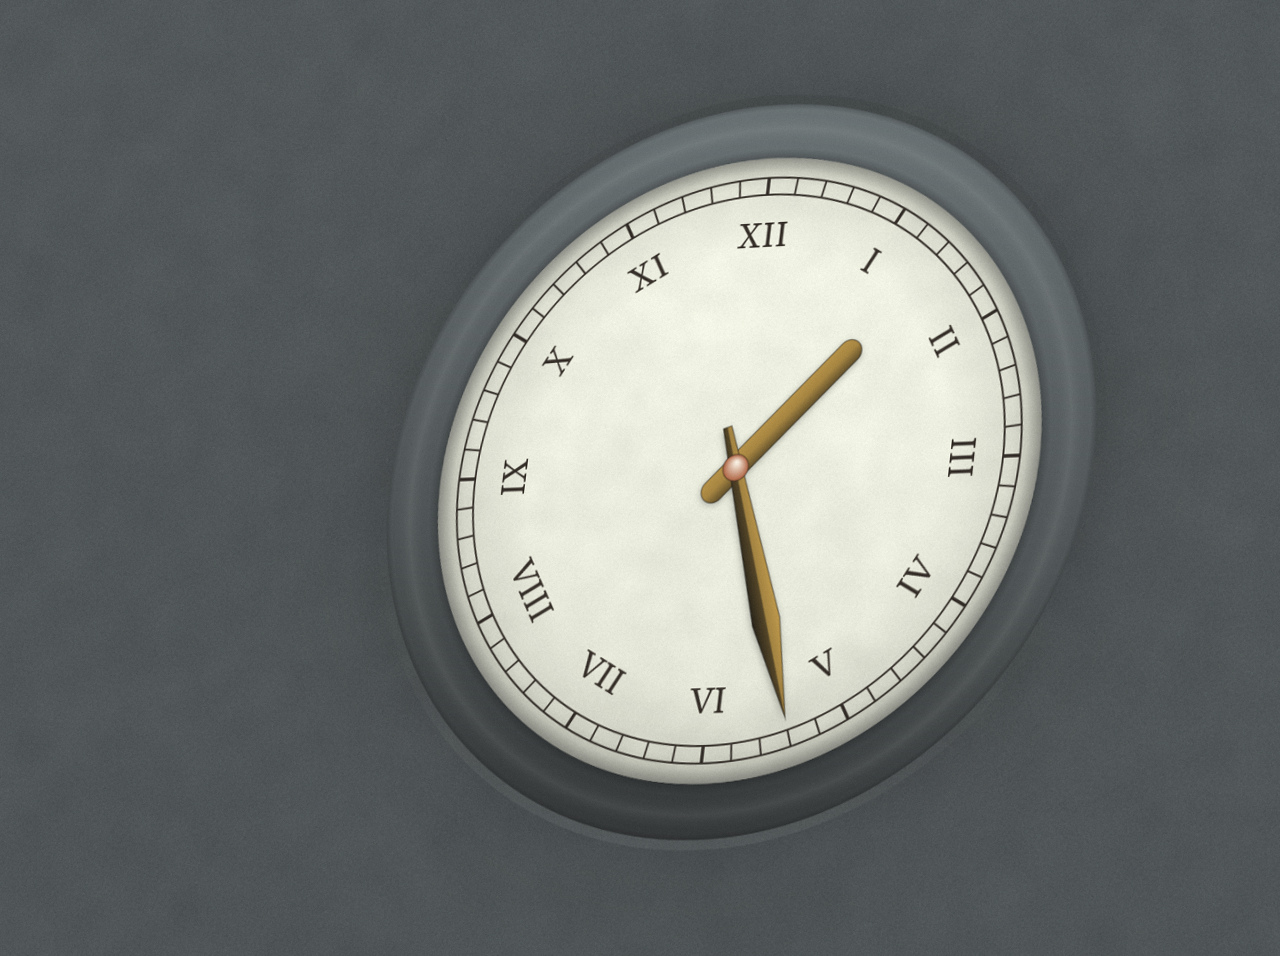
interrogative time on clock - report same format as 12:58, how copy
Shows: 1:27
